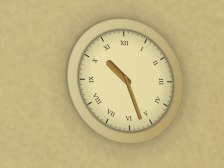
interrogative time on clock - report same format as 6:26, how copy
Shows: 10:27
